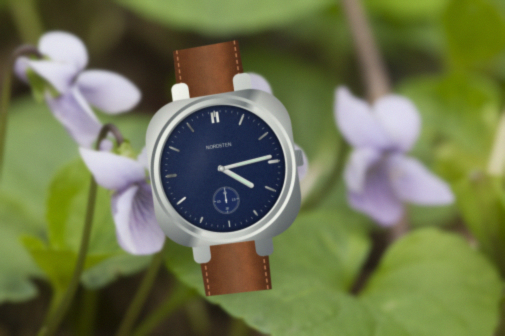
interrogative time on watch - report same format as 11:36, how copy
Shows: 4:14
